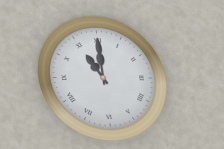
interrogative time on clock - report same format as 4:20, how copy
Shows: 11:00
